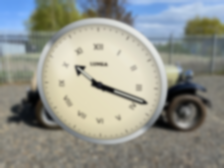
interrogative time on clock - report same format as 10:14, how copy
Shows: 10:18
